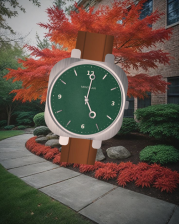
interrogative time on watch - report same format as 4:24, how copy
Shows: 5:01
